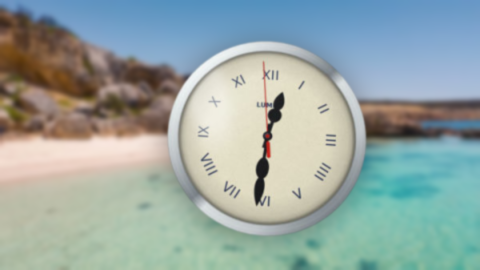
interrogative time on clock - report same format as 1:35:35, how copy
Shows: 12:30:59
